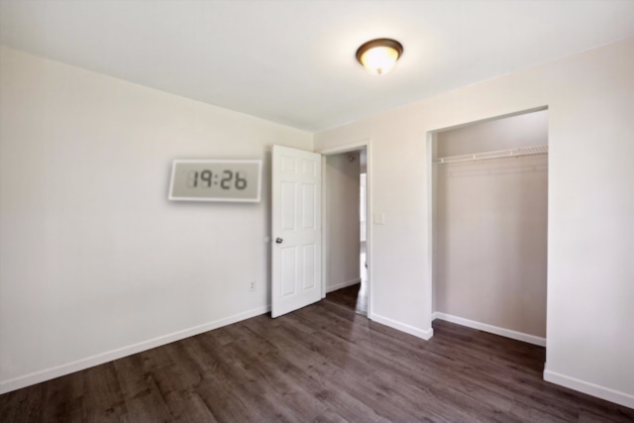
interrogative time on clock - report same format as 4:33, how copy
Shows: 19:26
